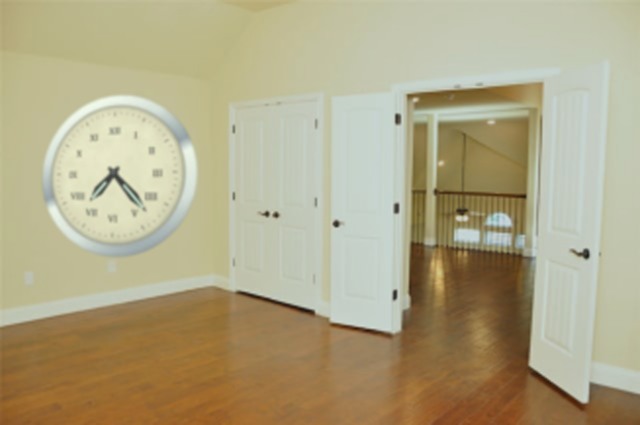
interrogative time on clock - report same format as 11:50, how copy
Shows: 7:23
